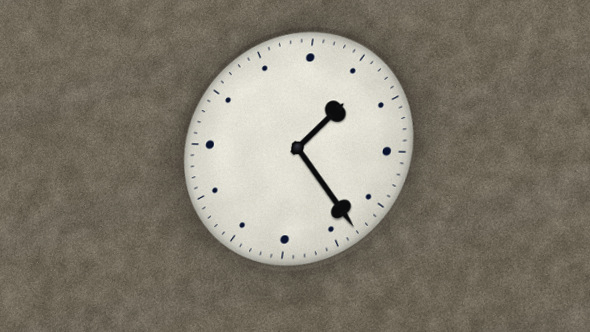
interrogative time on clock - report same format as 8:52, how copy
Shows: 1:23
